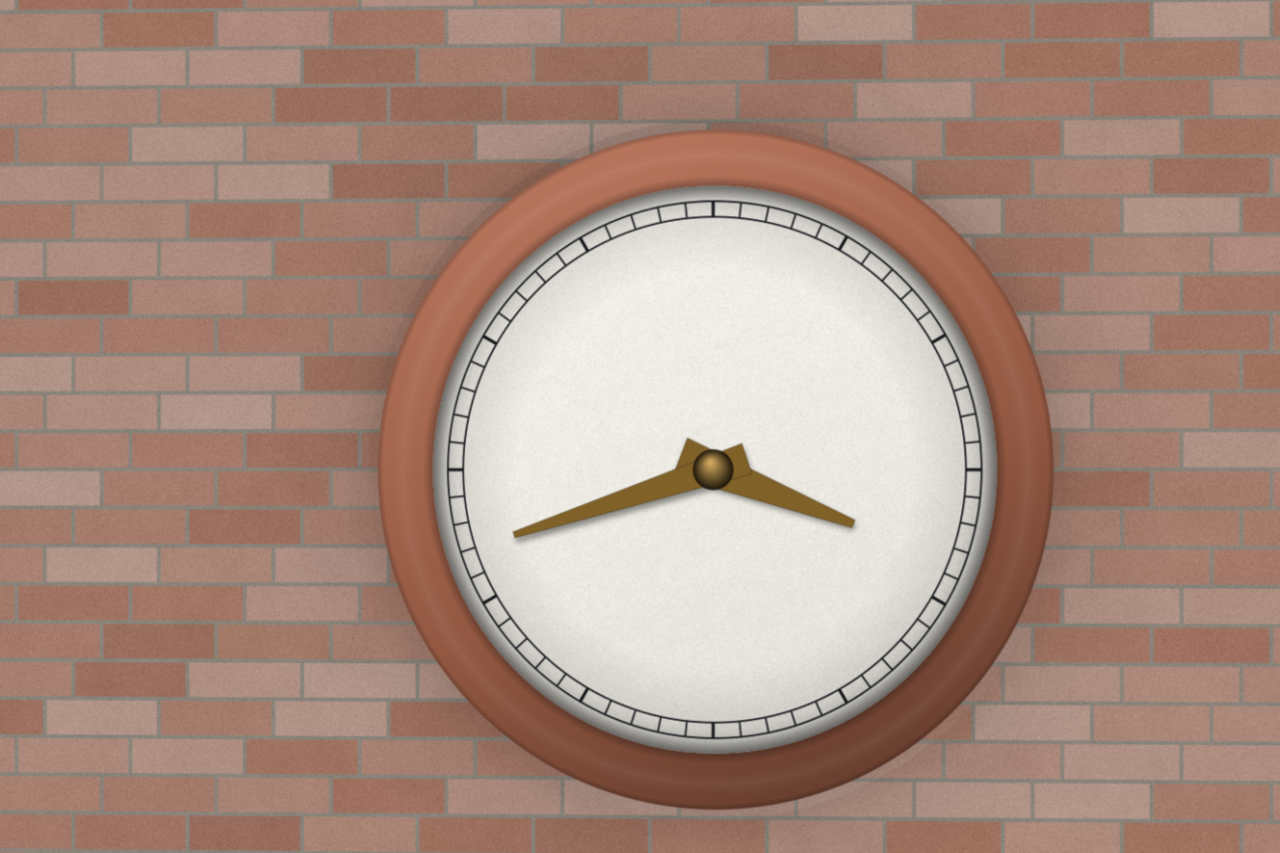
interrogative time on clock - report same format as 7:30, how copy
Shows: 3:42
